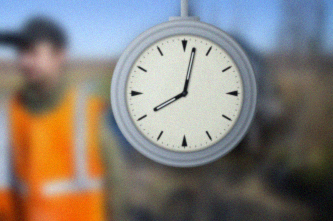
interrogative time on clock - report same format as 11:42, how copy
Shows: 8:02
